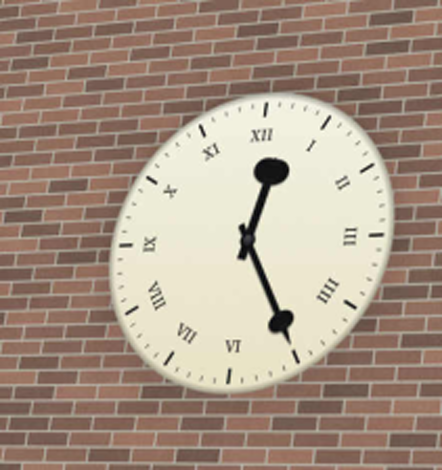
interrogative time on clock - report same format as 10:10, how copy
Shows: 12:25
